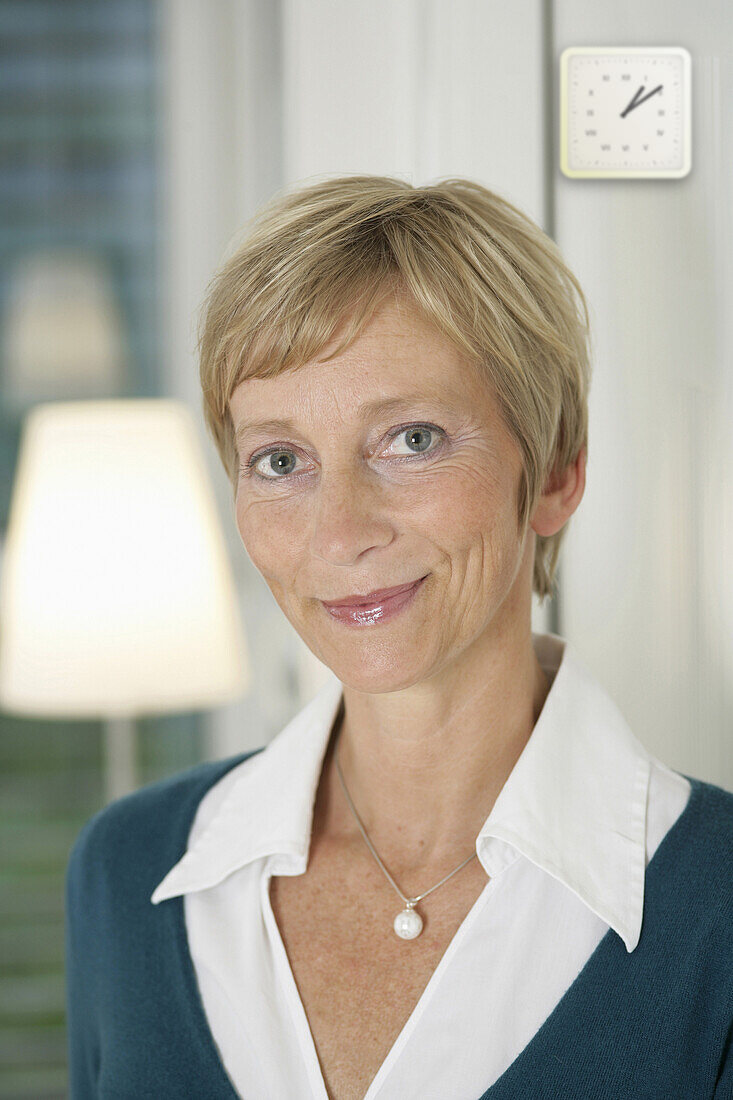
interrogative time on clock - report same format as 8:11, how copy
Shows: 1:09
